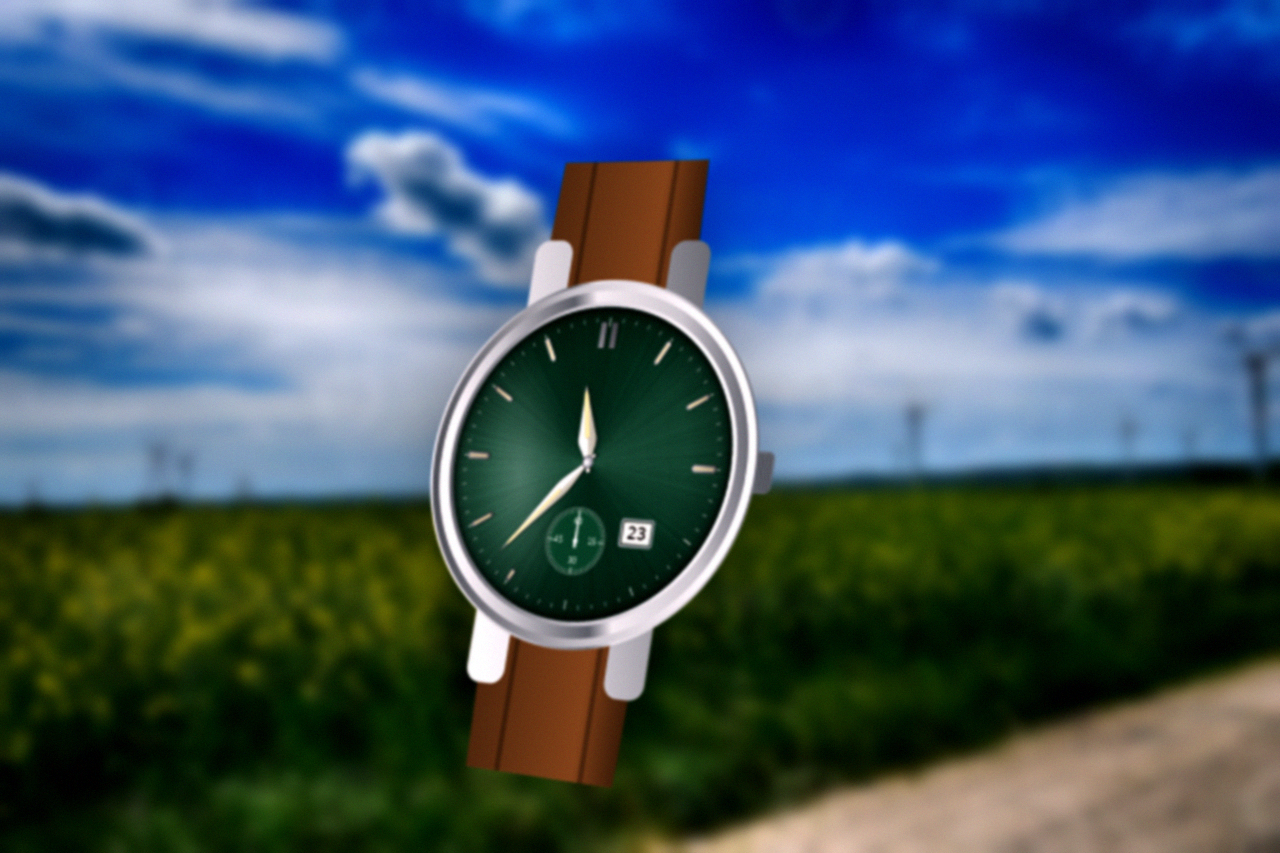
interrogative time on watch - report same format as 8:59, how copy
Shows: 11:37
